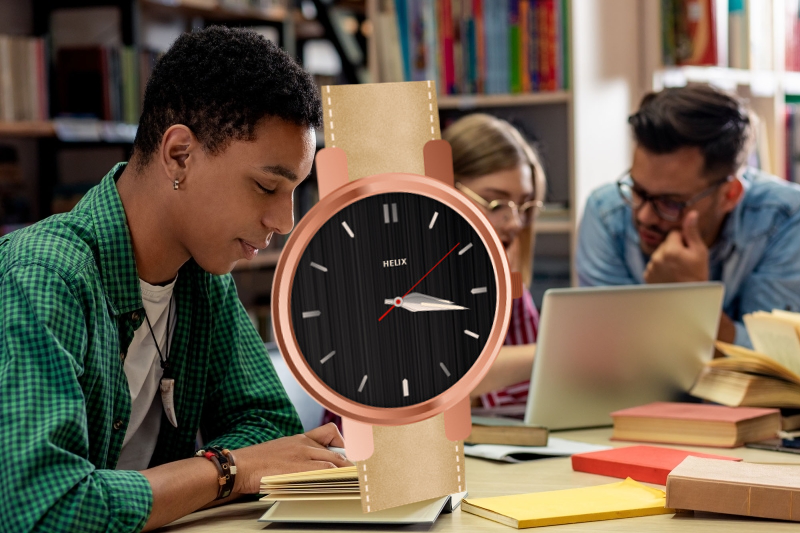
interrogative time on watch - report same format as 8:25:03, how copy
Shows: 3:17:09
